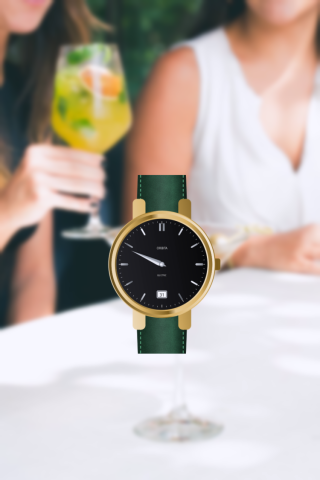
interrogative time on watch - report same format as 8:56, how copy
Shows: 9:49
